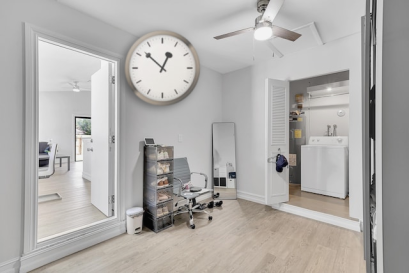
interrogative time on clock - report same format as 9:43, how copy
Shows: 12:52
